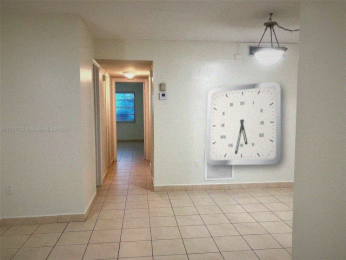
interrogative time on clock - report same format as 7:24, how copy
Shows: 5:32
